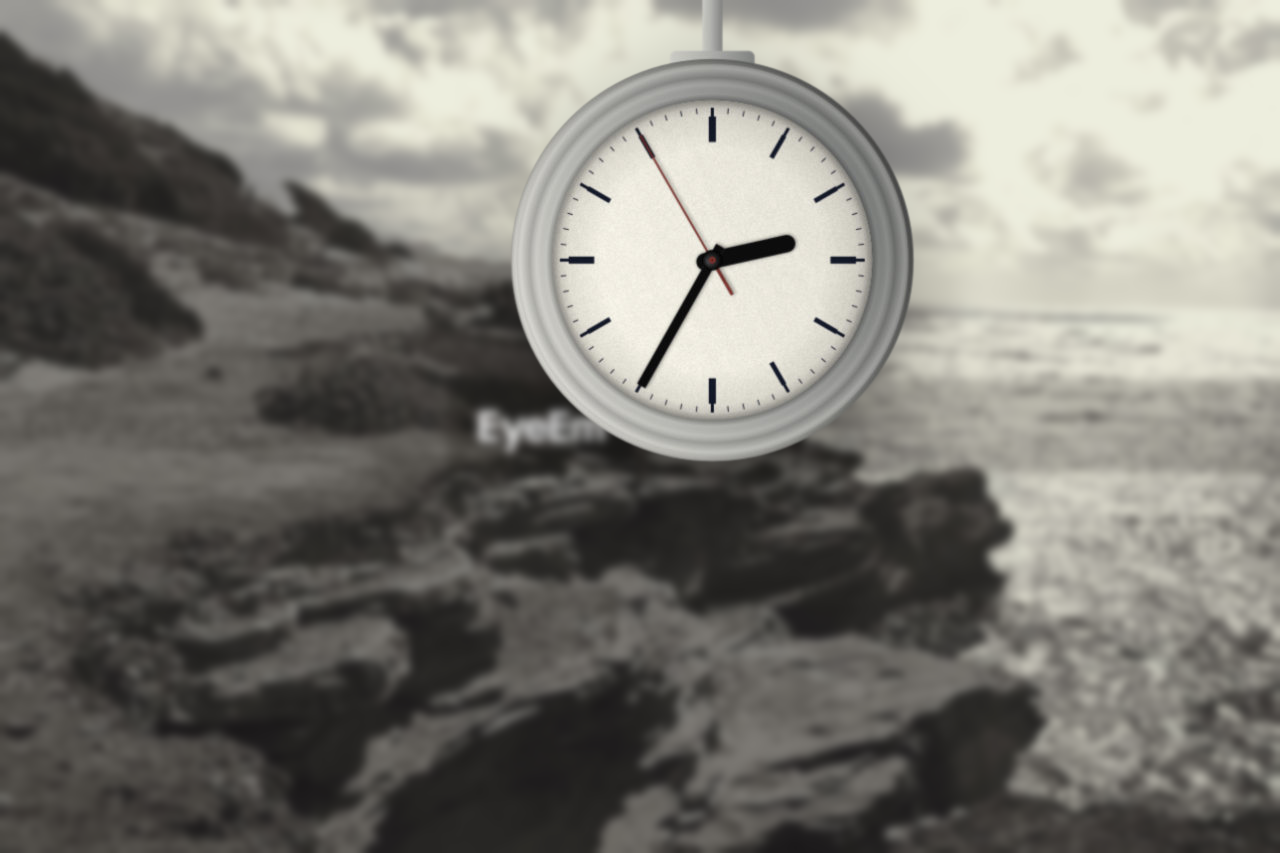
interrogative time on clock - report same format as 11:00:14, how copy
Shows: 2:34:55
